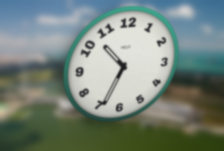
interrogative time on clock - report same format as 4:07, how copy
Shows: 10:34
